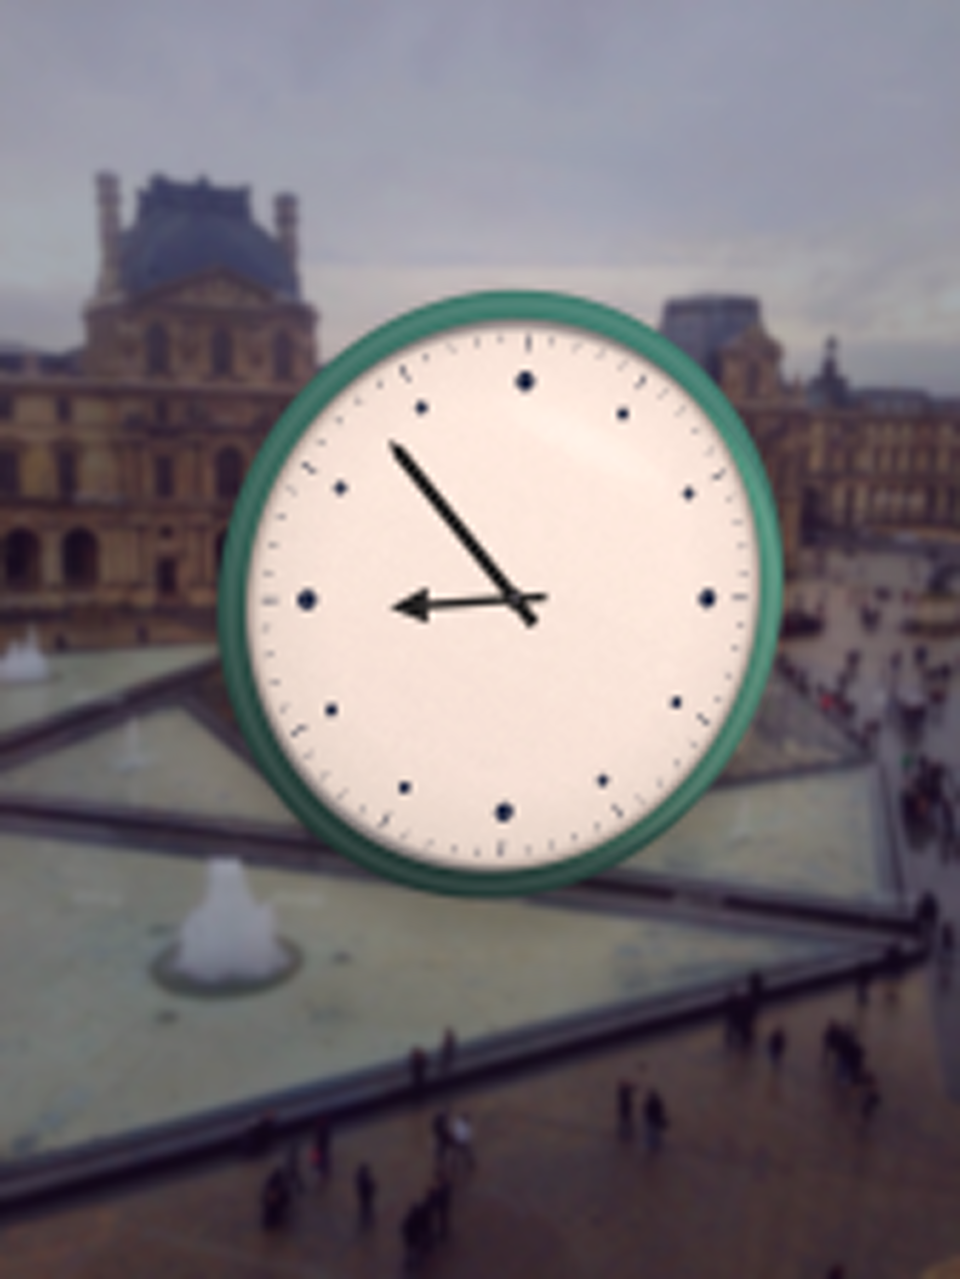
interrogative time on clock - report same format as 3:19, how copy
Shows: 8:53
